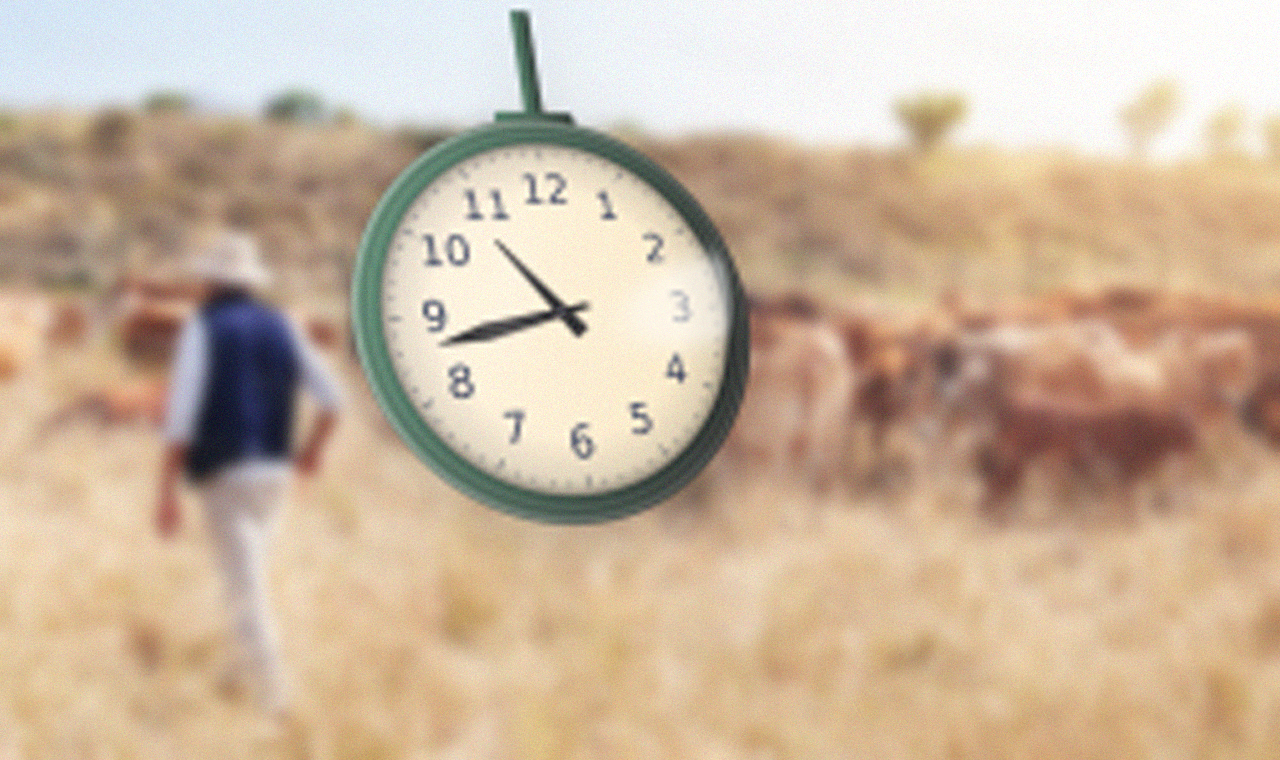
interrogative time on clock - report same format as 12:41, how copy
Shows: 10:43
